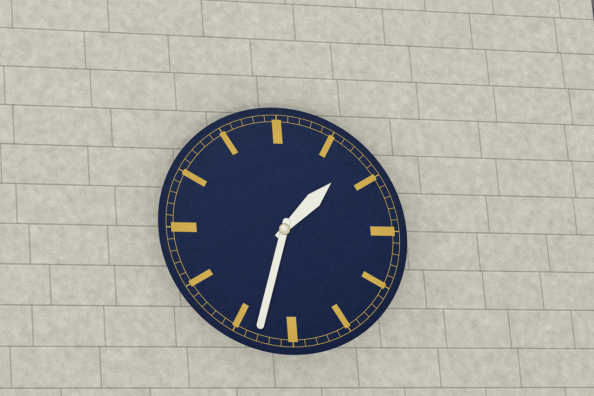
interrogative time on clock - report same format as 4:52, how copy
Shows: 1:33
